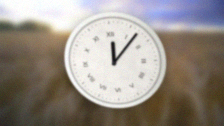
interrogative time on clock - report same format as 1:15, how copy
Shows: 12:07
